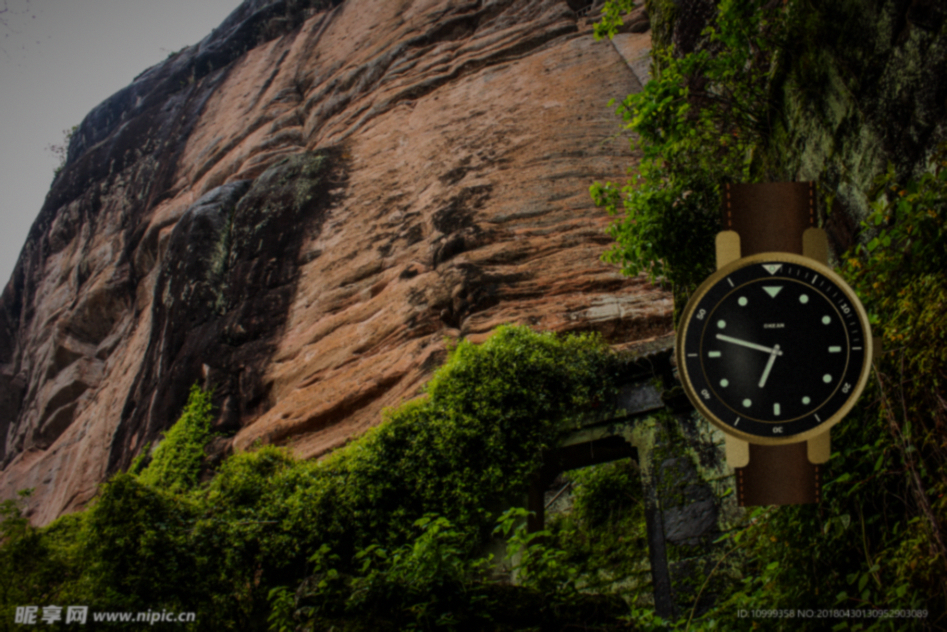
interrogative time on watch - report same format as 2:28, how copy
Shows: 6:48
